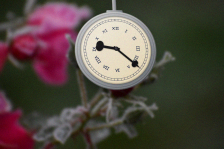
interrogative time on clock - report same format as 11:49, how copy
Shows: 9:22
